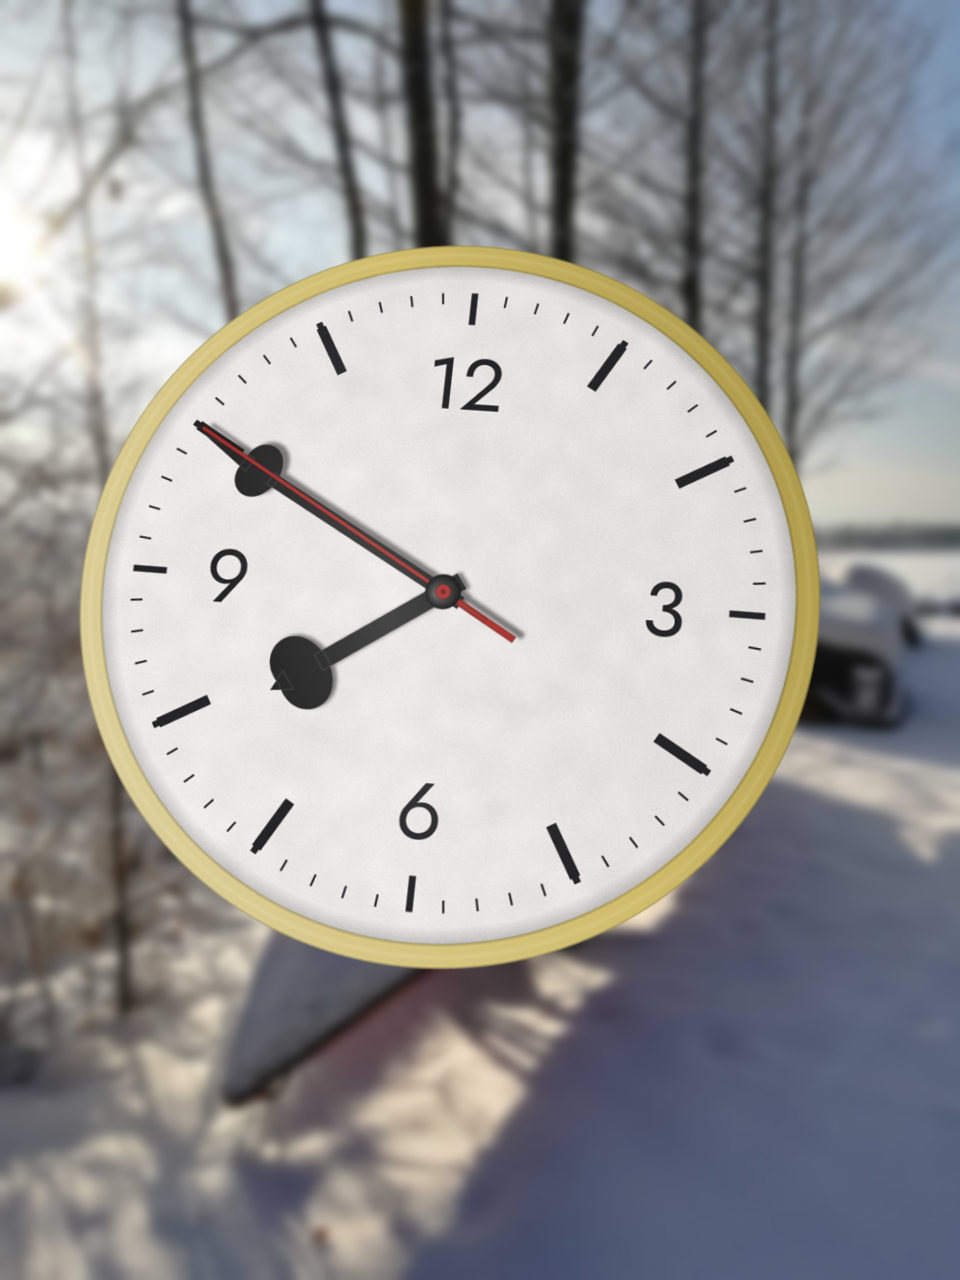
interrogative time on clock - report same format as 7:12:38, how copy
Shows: 7:49:50
